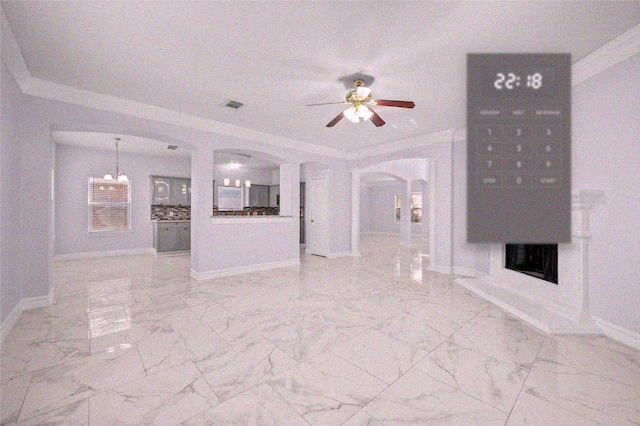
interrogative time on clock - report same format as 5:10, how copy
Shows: 22:18
